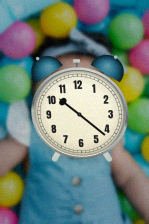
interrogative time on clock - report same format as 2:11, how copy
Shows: 10:22
